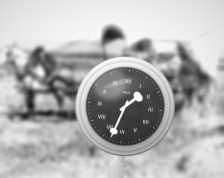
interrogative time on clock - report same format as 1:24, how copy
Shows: 1:33
